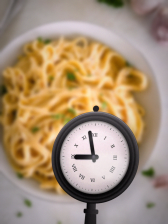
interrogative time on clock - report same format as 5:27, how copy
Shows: 8:58
